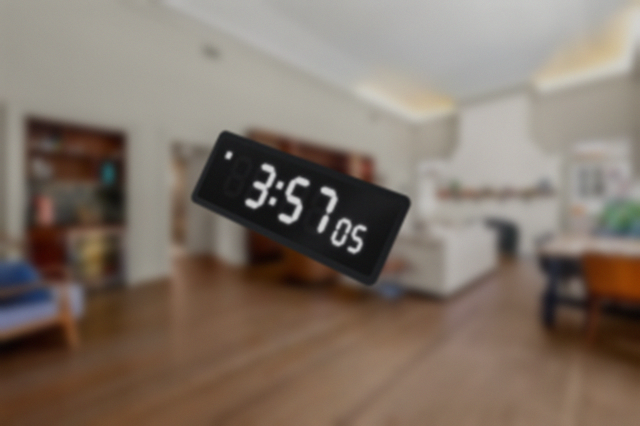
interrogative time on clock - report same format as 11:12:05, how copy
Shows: 3:57:05
